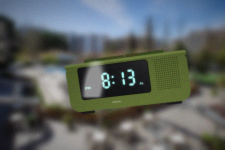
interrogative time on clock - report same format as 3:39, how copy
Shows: 8:13
